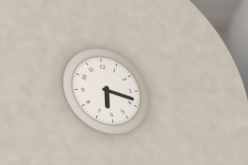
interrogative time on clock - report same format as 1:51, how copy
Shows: 6:18
